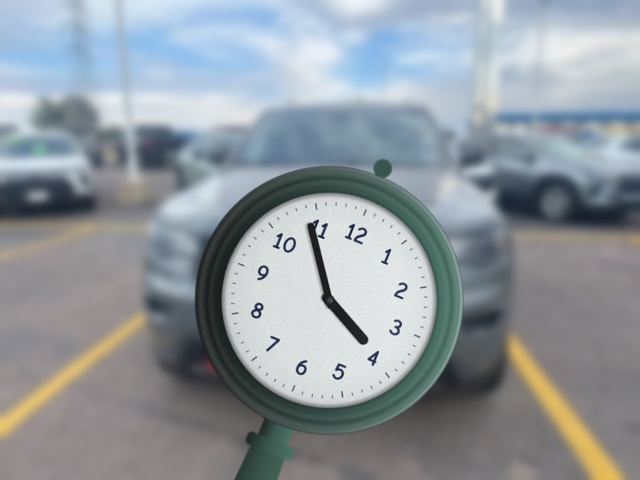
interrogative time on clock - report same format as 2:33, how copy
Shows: 3:54
